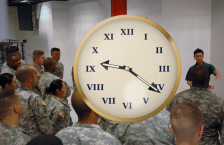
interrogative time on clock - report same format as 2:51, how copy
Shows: 9:21
